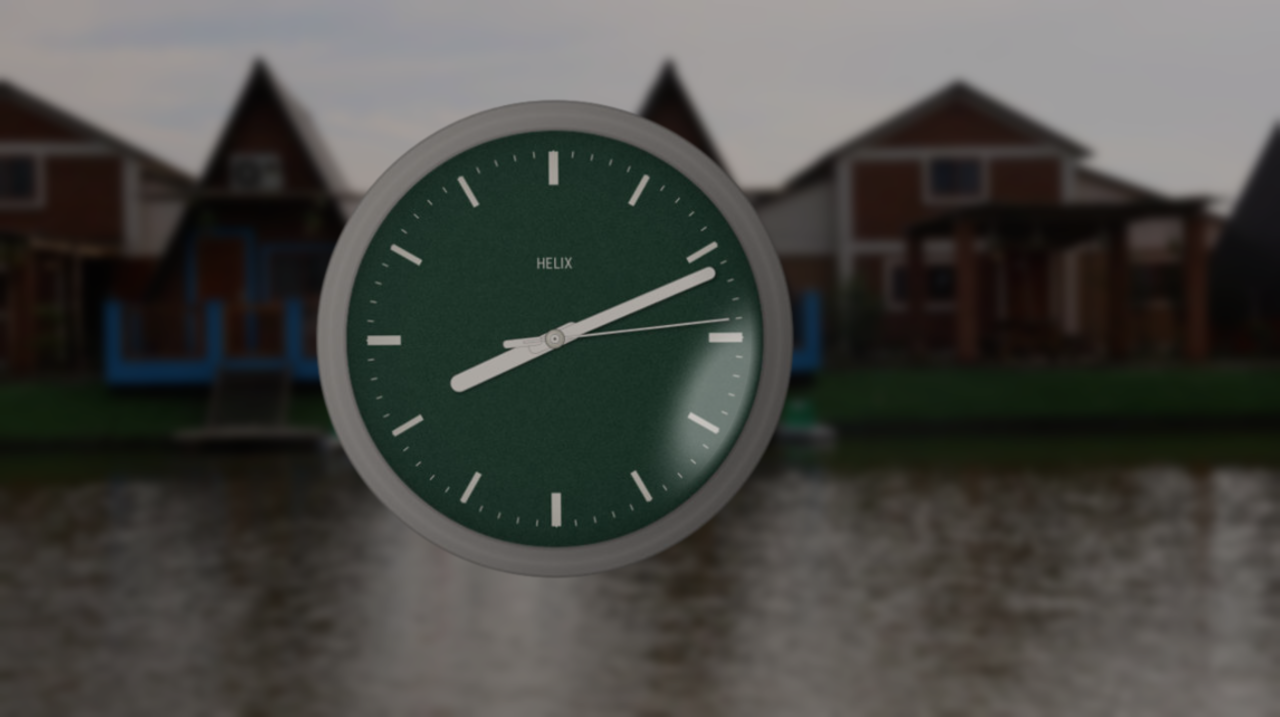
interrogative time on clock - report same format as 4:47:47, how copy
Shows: 8:11:14
